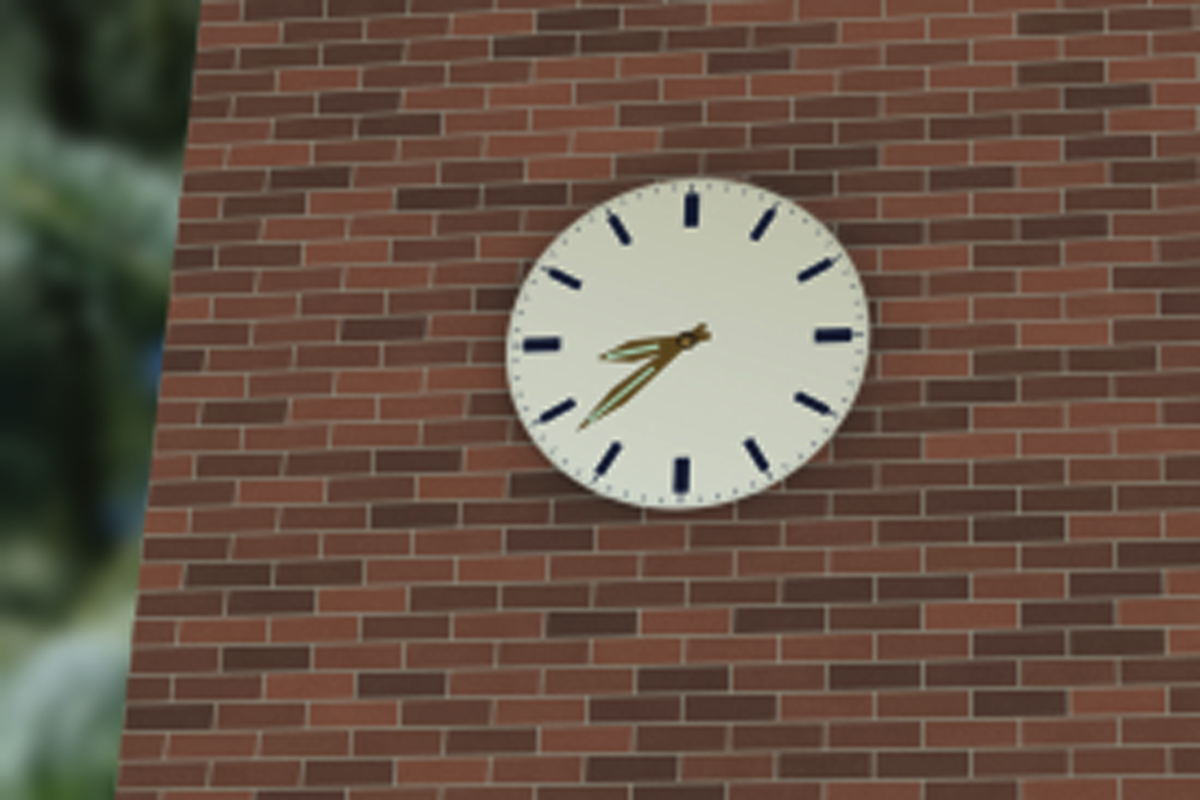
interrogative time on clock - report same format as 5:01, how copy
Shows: 8:38
